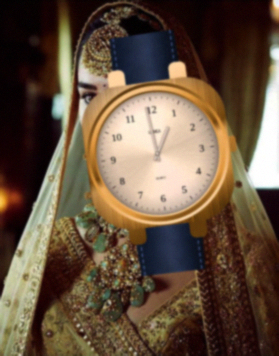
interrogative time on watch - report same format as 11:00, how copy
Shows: 12:59
